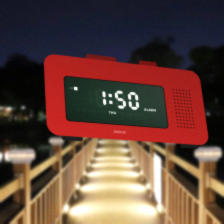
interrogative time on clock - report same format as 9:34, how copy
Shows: 1:50
